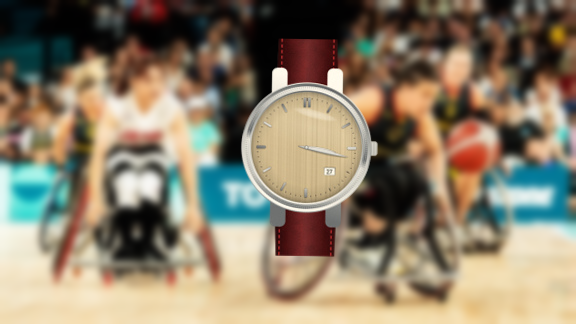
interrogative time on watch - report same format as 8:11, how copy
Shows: 3:17
